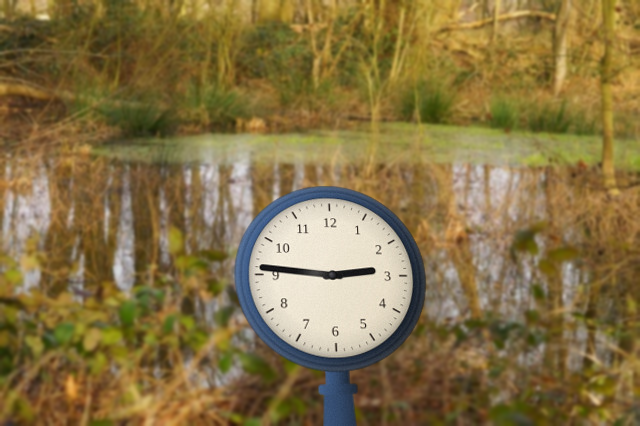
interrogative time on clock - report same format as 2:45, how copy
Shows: 2:46
